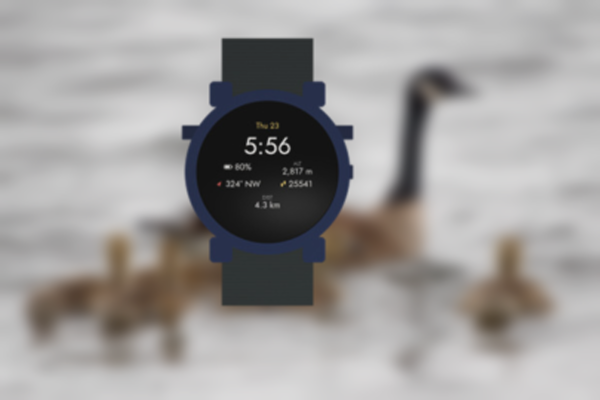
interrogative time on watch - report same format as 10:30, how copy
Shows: 5:56
